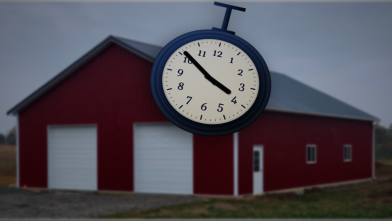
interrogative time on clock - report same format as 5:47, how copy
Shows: 3:51
